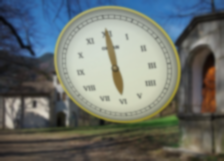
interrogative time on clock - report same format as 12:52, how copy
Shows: 6:00
